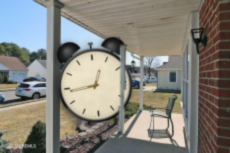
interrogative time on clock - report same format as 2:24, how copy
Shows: 12:44
